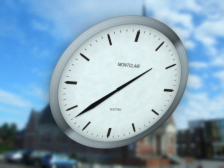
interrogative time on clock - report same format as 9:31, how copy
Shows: 1:38
